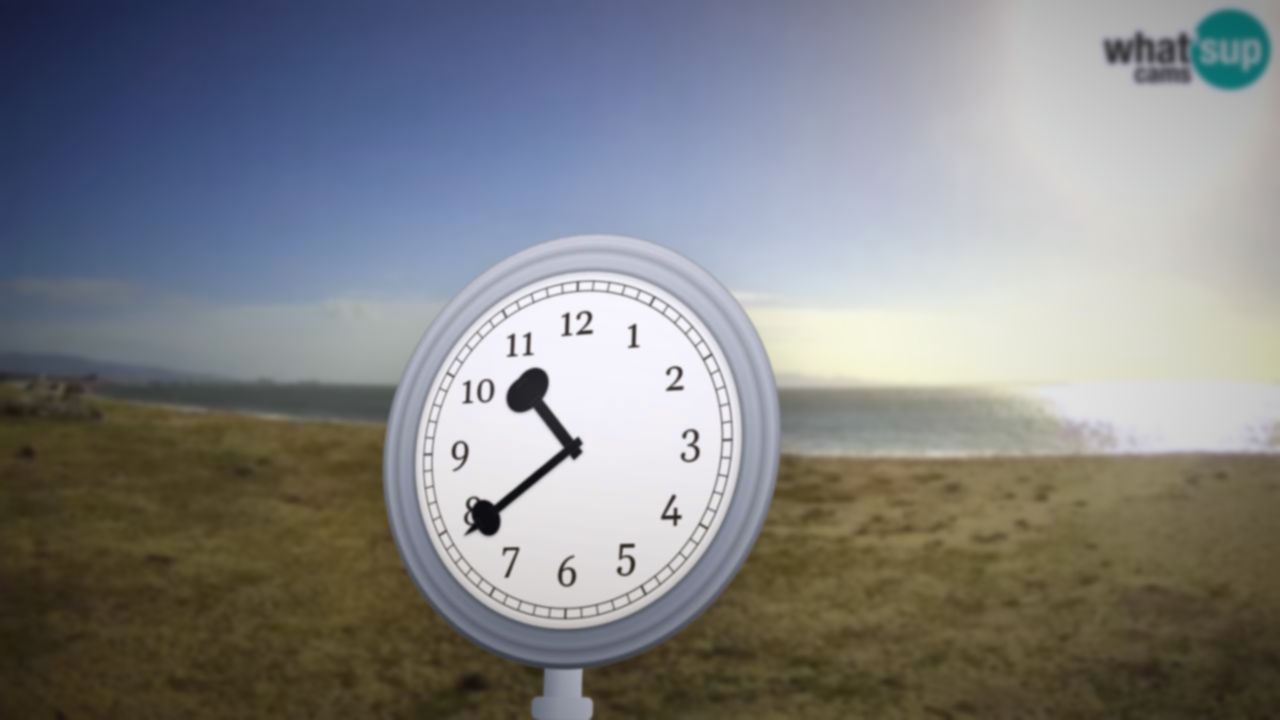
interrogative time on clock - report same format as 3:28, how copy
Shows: 10:39
